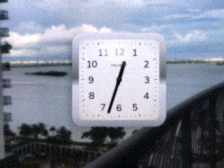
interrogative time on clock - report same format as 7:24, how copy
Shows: 12:33
